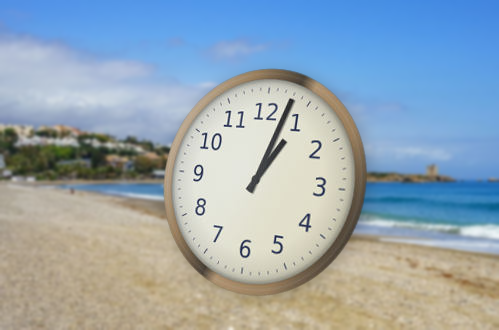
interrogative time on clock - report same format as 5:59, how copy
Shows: 1:03
